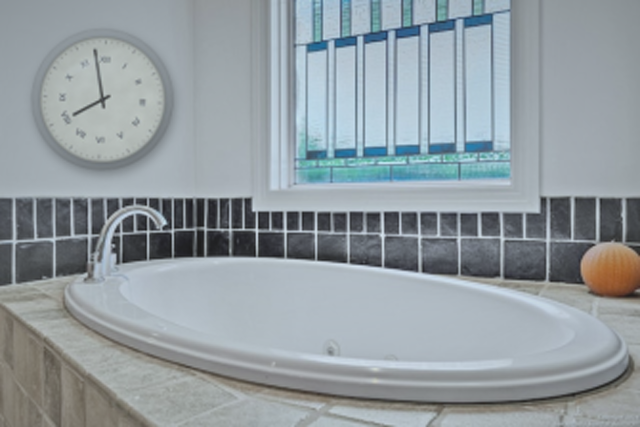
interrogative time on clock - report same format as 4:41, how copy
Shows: 7:58
